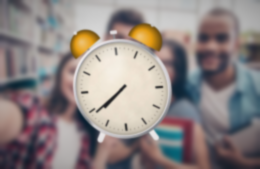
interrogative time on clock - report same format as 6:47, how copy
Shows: 7:39
